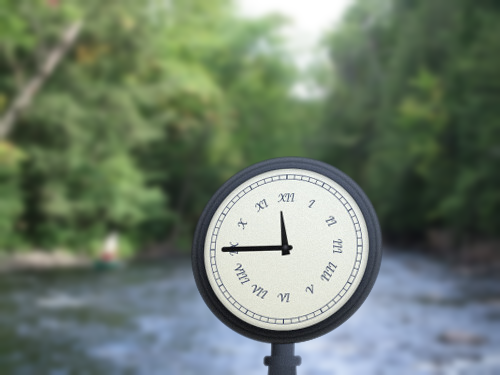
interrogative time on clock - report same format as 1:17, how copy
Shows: 11:45
